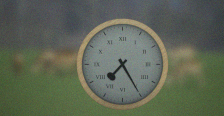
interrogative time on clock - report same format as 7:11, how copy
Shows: 7:25
